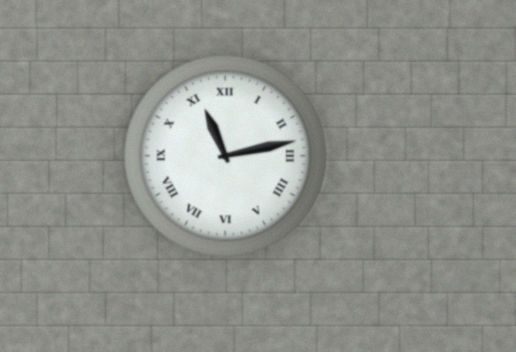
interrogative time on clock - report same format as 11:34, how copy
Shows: 11:13
